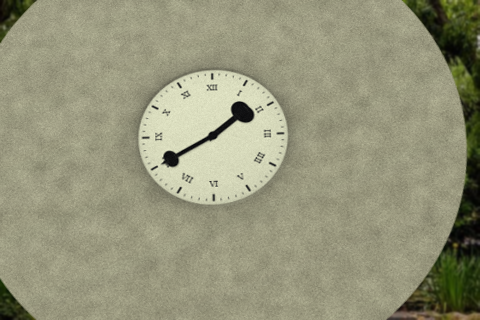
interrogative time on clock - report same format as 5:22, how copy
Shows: 1:40
